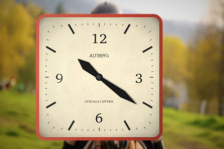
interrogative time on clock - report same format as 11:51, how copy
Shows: 10:21
